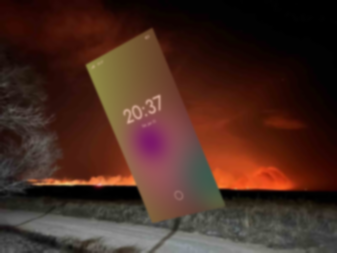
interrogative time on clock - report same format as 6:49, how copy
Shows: 20:37
